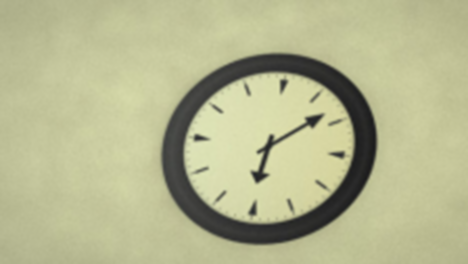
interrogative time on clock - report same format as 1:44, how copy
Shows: 6:08
